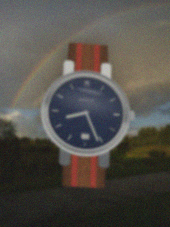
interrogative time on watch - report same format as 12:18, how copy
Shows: 8:26
